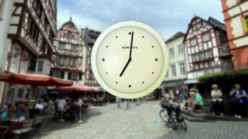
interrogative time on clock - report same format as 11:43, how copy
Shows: 7:01
